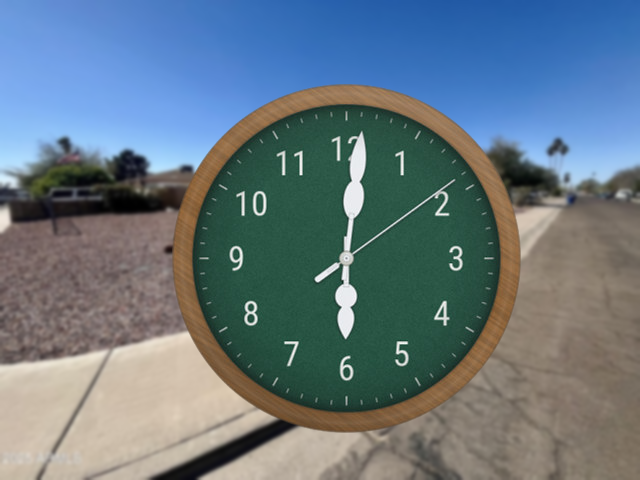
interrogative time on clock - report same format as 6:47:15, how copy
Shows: 6:01:09
